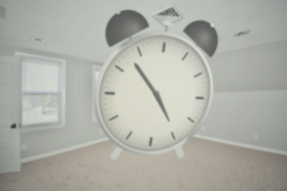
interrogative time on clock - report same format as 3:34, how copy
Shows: 4:53
